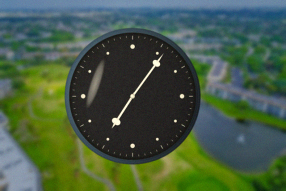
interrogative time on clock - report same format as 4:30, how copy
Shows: 7:06
